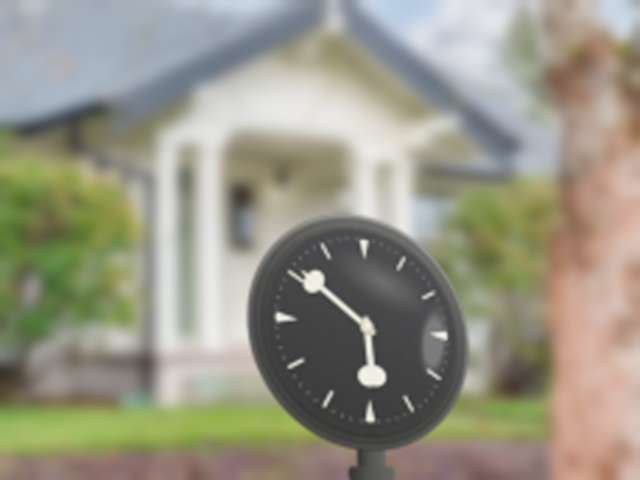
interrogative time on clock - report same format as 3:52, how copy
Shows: 5:51
